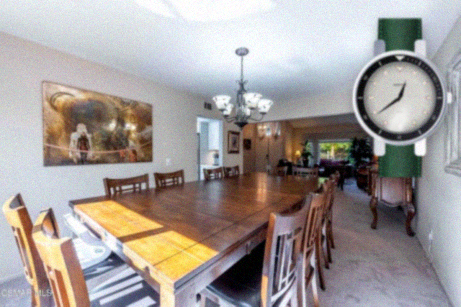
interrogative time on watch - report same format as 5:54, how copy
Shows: 12:39
